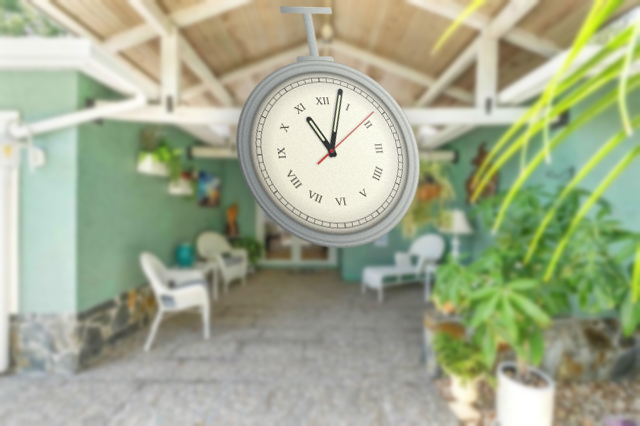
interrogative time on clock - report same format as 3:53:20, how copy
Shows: 11:03:09
